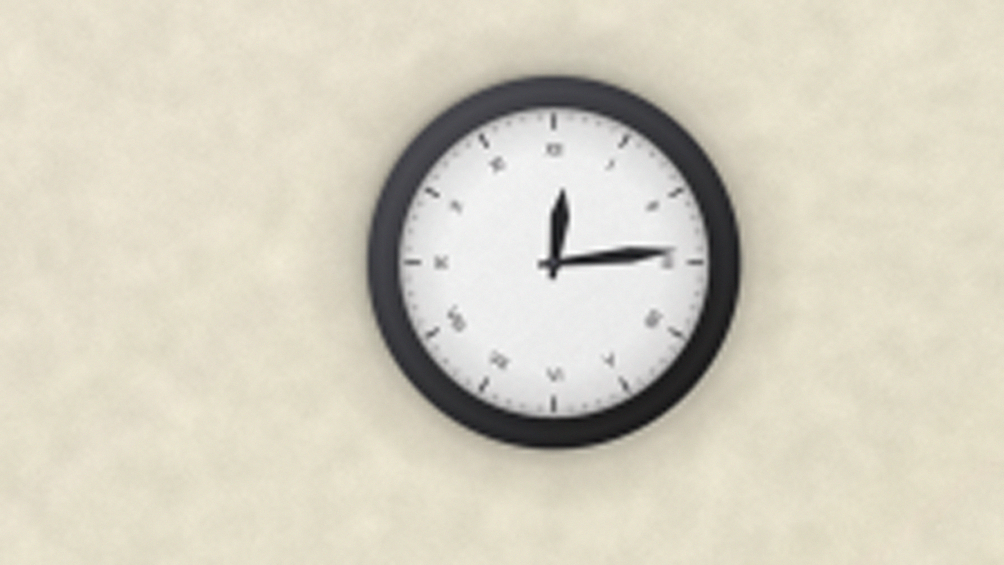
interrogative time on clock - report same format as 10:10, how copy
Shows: 12:14
